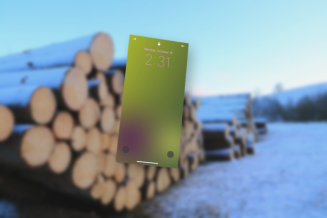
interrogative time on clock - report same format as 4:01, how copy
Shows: 2:31
